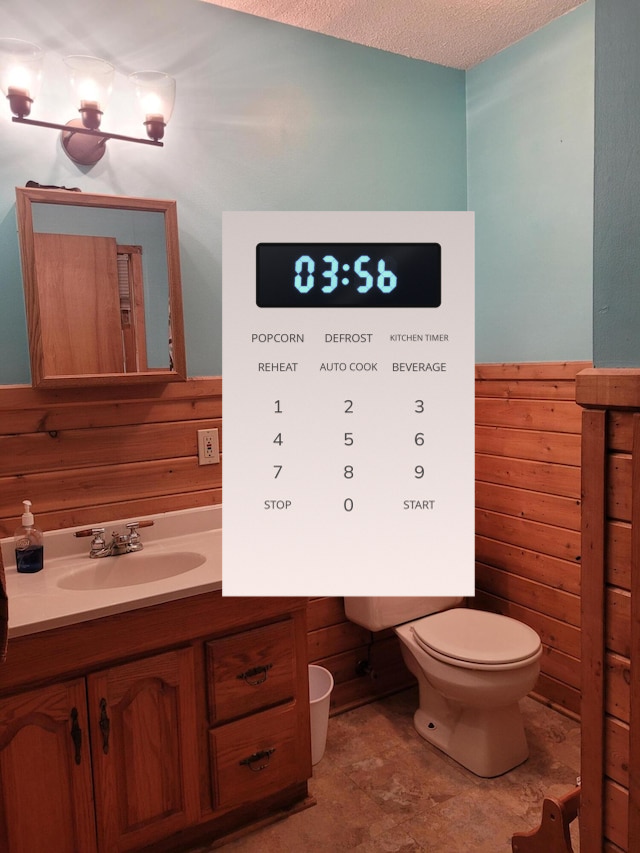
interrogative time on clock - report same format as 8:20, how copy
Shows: 3:56
